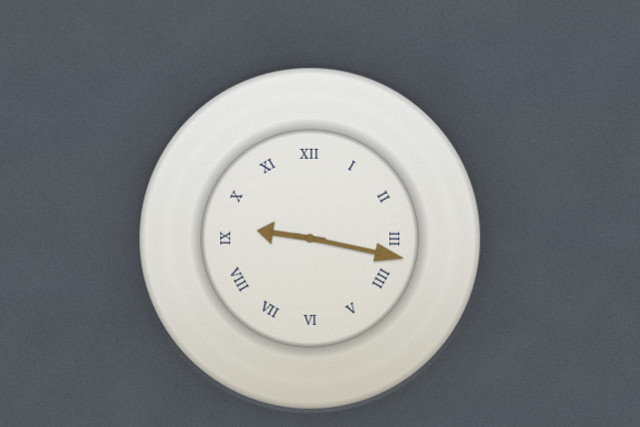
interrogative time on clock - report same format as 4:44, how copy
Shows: 9:17
